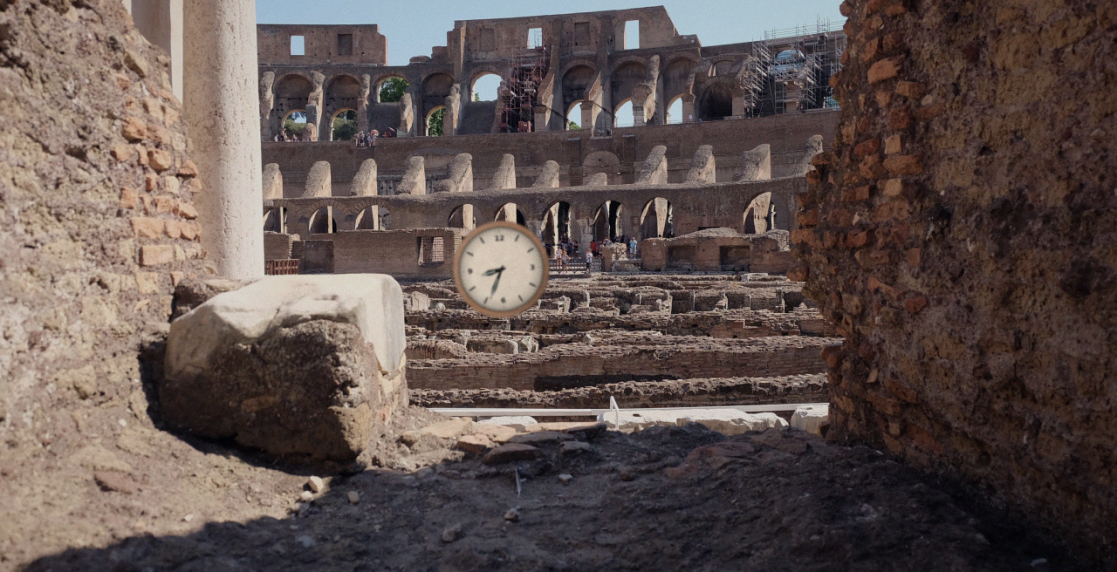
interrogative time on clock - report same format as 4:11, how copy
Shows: 8:34
